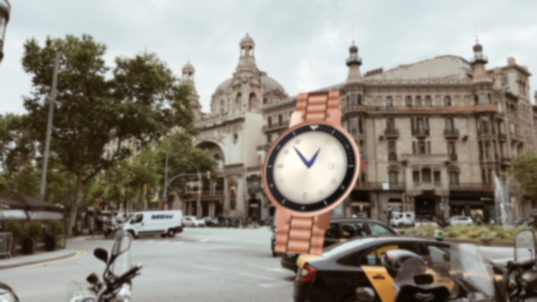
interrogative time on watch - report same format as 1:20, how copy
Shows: 12:53
